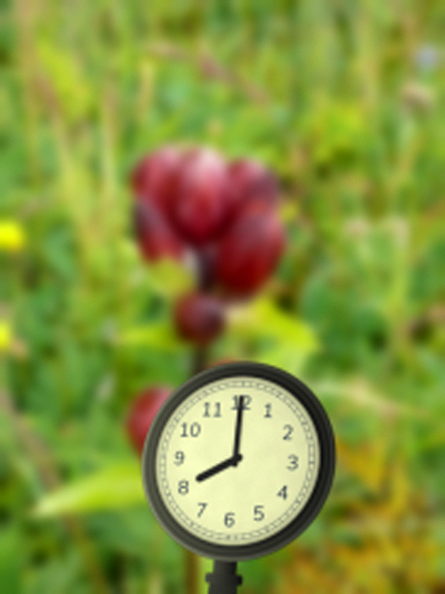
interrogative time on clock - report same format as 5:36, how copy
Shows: 8:00
